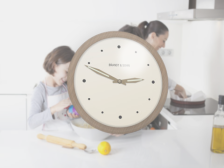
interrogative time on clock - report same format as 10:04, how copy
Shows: 2:49
